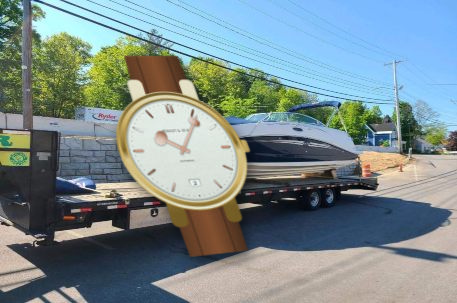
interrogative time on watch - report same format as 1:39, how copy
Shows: 10:06
